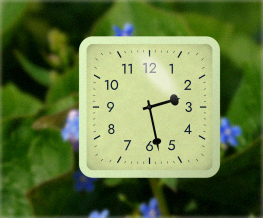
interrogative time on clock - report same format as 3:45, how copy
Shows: 2:28
